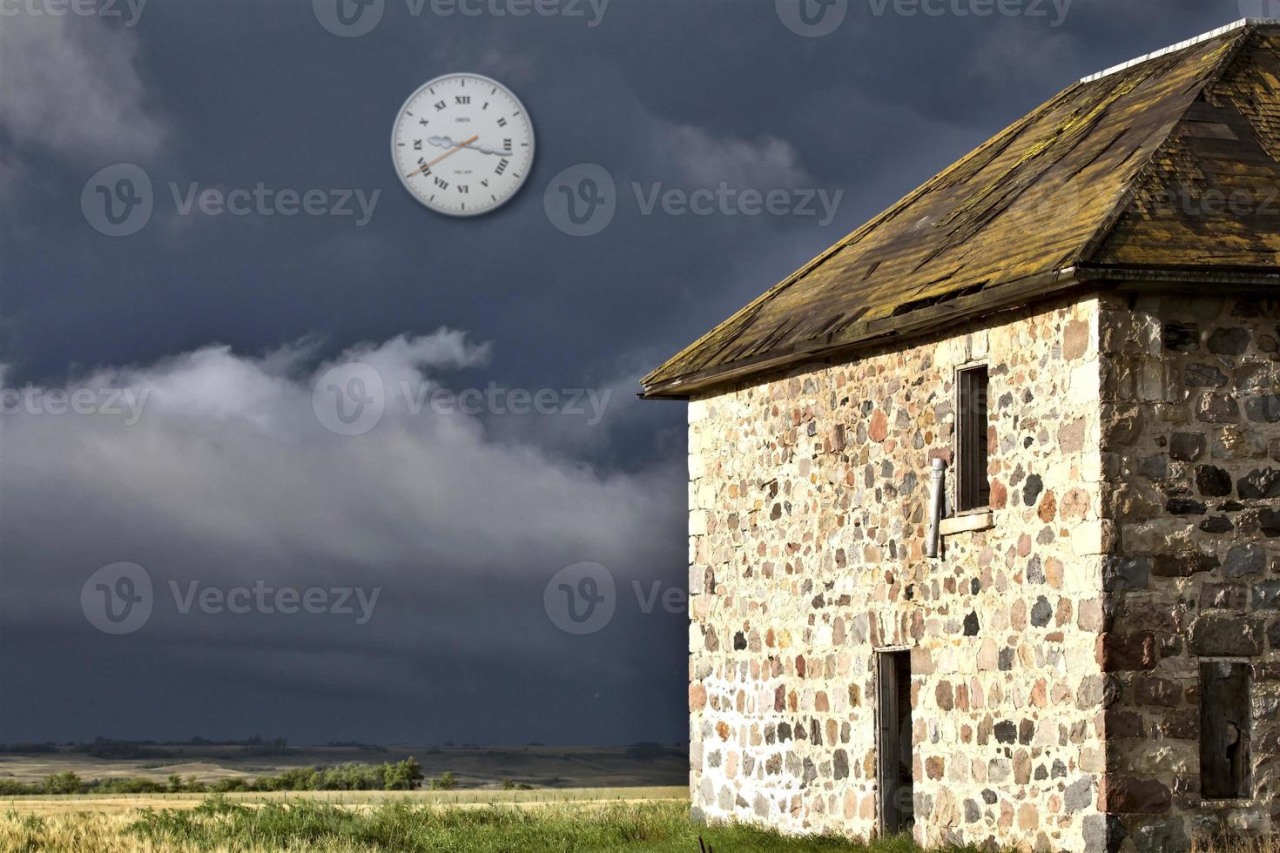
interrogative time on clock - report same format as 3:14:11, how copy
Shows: 9:16:40
